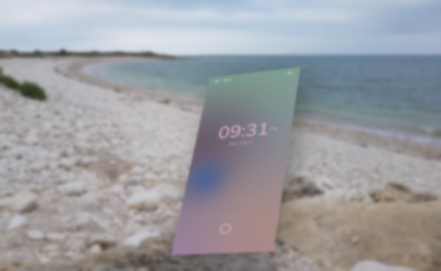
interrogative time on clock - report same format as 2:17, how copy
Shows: 9:31
